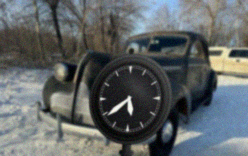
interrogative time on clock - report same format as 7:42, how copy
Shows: 5:39
